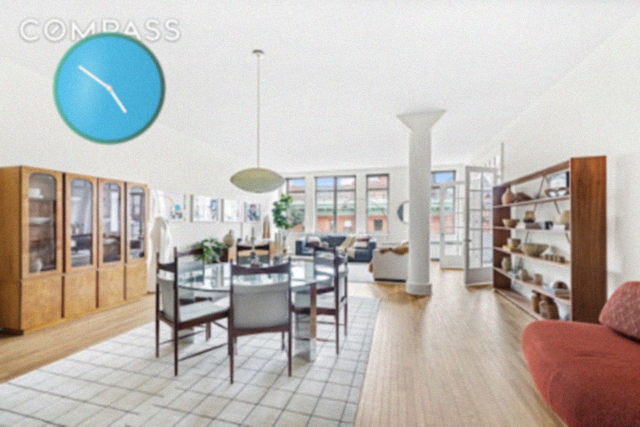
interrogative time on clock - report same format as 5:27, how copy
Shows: 4:51
